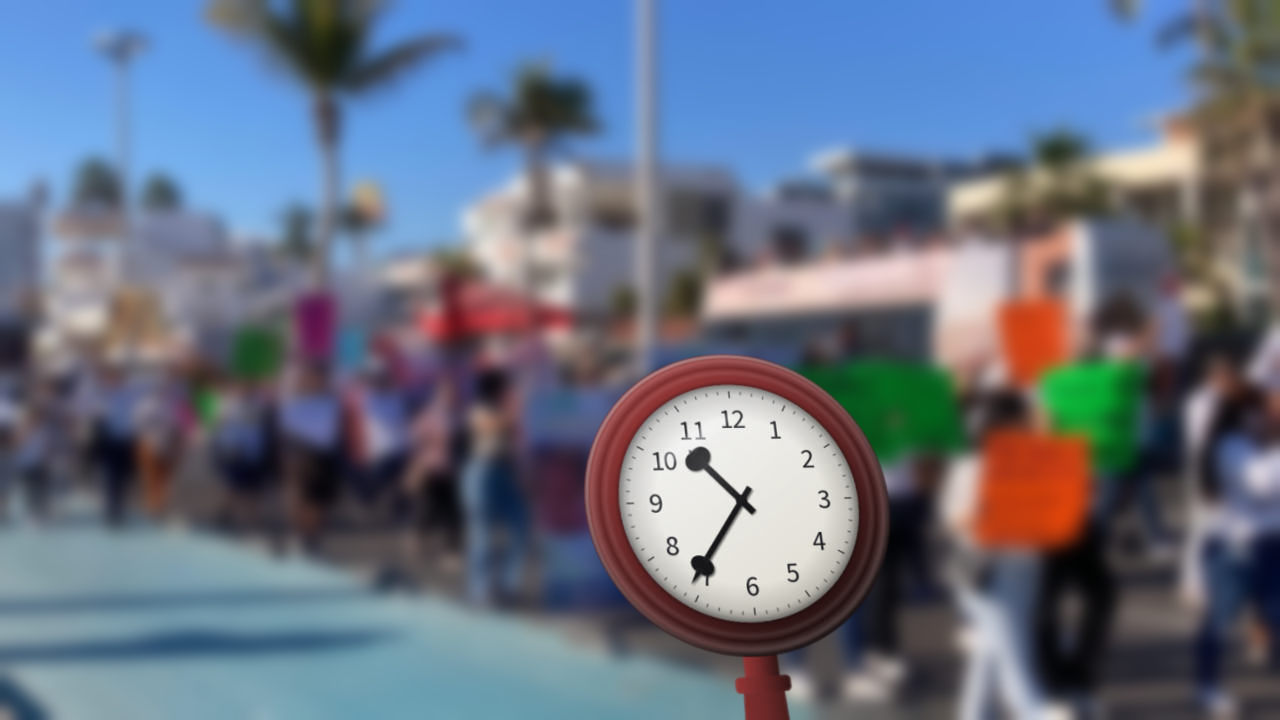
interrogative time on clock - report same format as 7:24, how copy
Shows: 10:36
